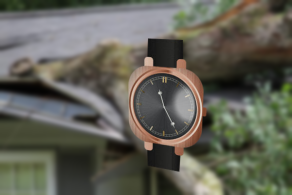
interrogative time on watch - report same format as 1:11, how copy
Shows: 11:25
